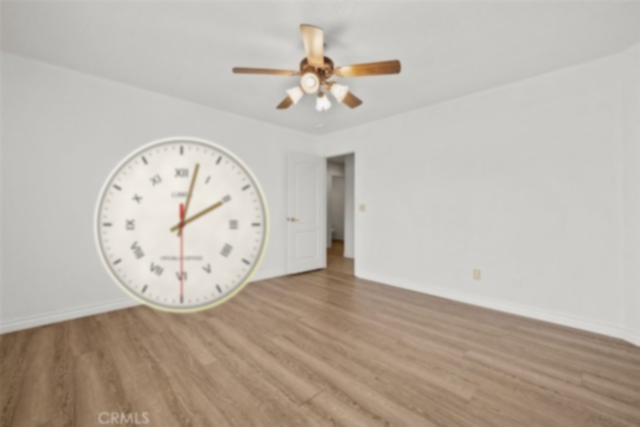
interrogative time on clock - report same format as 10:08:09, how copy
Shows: 2:02:30
